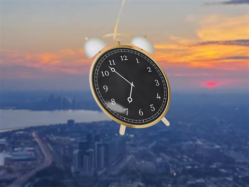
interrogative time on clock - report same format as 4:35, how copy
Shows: 6:53
